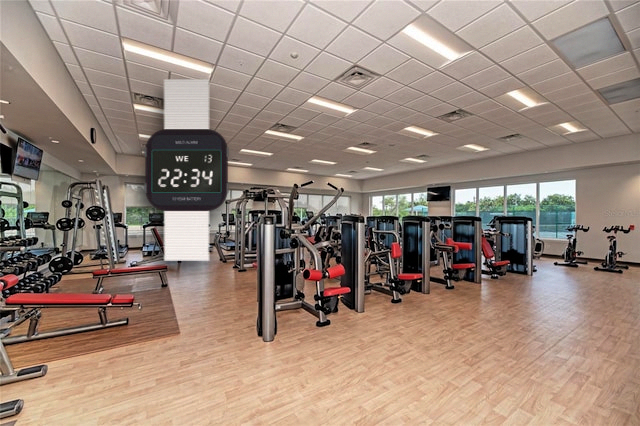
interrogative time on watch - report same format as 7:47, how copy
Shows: 22:34
